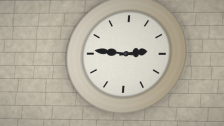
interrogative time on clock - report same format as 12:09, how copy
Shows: 2:46
